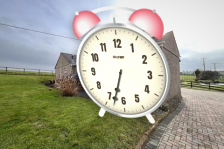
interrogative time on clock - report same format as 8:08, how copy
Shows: 6:33
